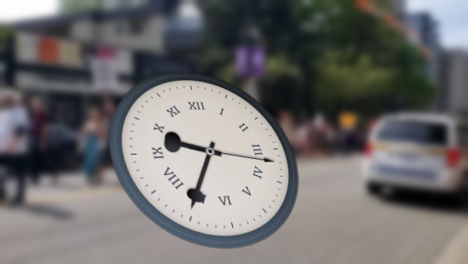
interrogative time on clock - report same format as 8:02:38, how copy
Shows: 9:35:17
